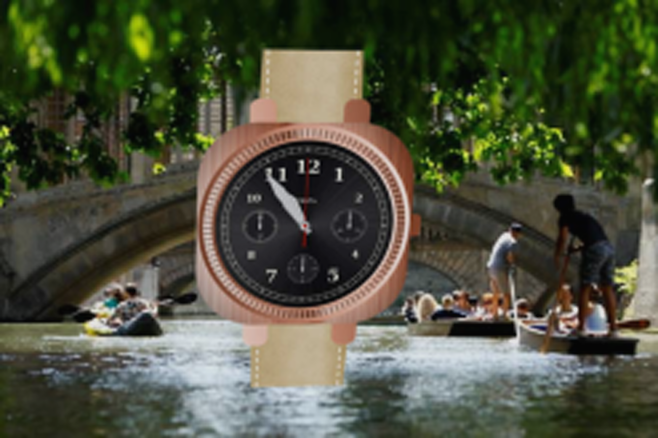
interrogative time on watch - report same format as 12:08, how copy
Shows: 10:54
